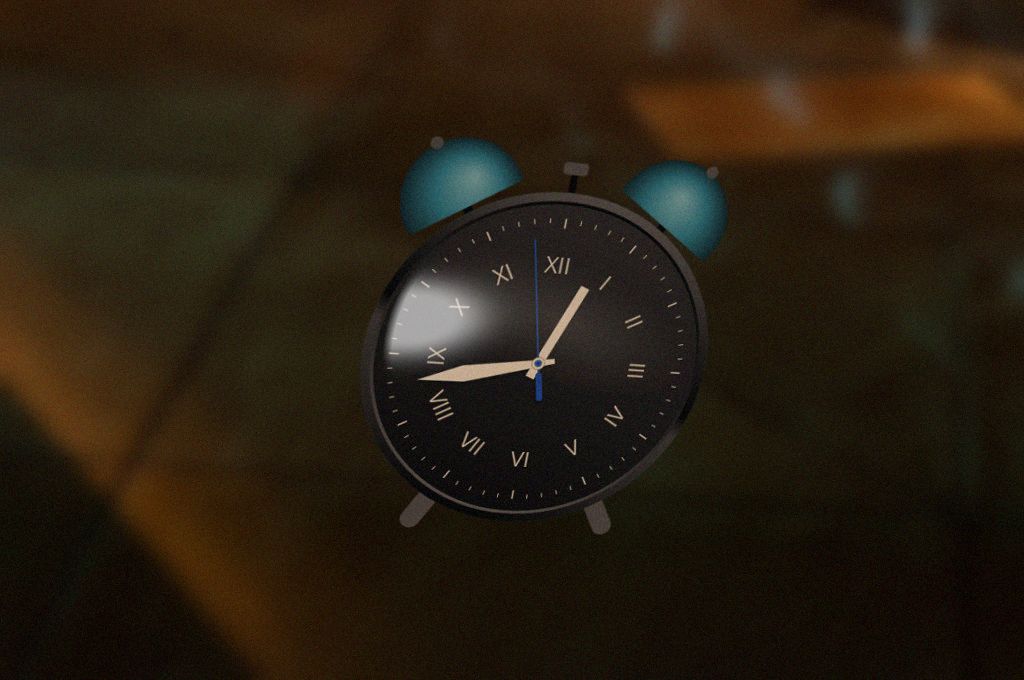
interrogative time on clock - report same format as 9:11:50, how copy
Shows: 12:42:58
